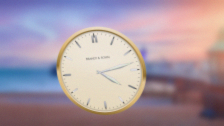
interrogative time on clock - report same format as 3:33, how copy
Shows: 4:13
